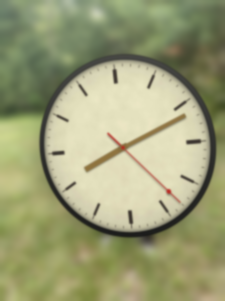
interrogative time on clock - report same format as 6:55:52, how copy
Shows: 8:11:23
